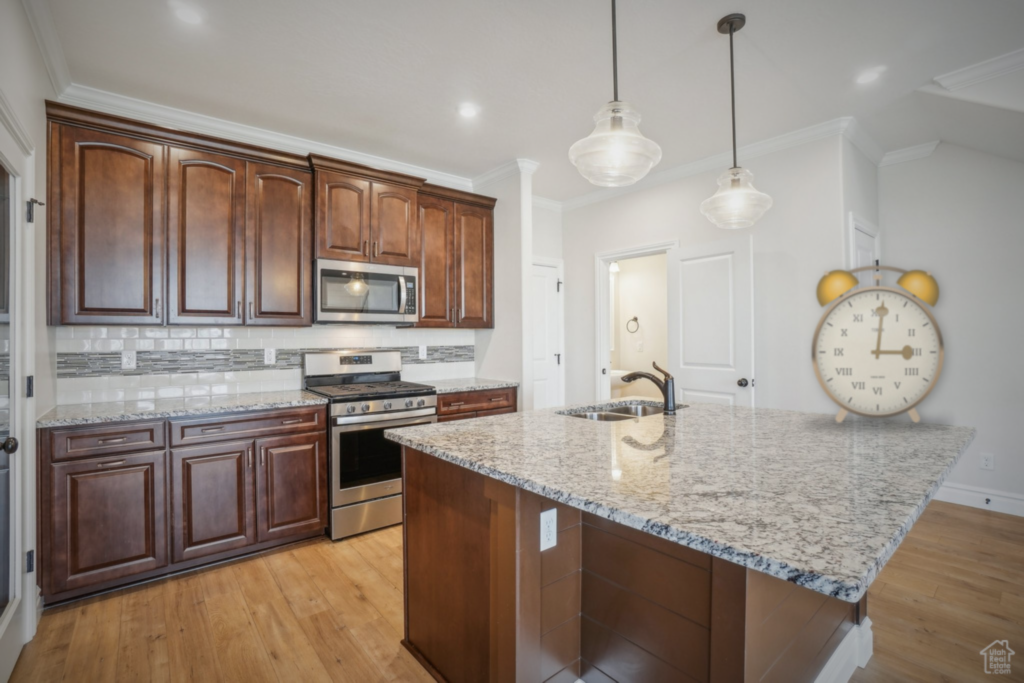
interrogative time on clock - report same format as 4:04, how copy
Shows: 3:01
